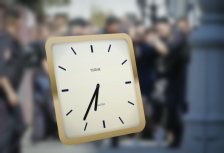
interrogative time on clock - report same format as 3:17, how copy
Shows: 6:36
